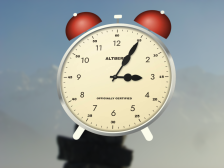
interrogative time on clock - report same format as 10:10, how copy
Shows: 3:05
